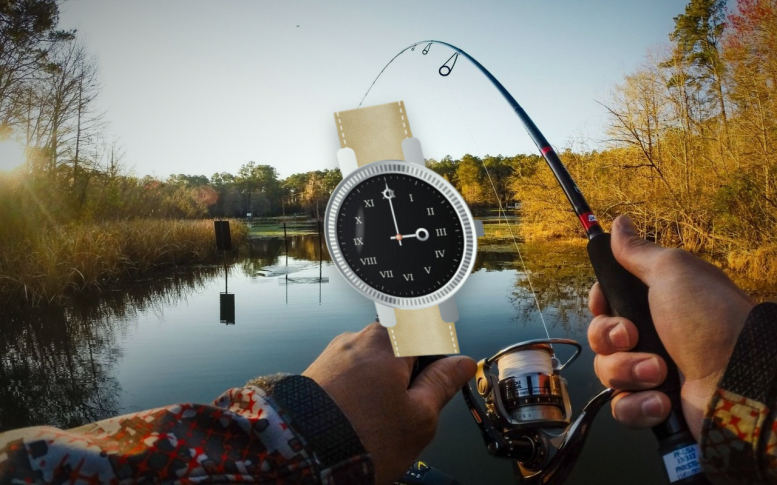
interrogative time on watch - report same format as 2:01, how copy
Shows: 3:00
